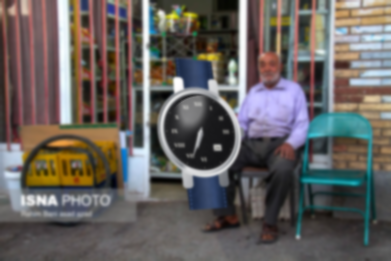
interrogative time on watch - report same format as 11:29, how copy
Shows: 6:34
